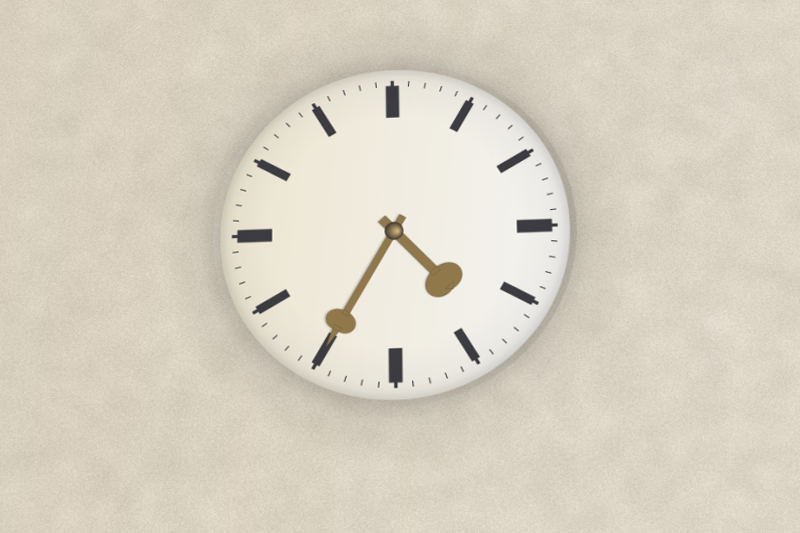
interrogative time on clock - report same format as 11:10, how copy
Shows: 4:35
